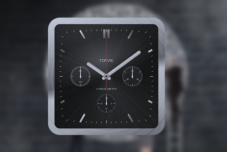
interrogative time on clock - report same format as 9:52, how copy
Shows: 10:09
